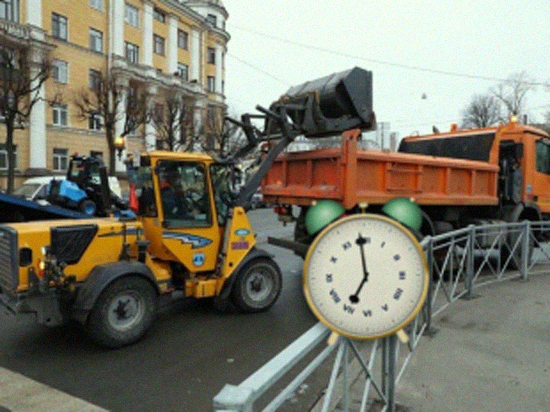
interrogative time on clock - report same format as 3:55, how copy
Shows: 6:59
